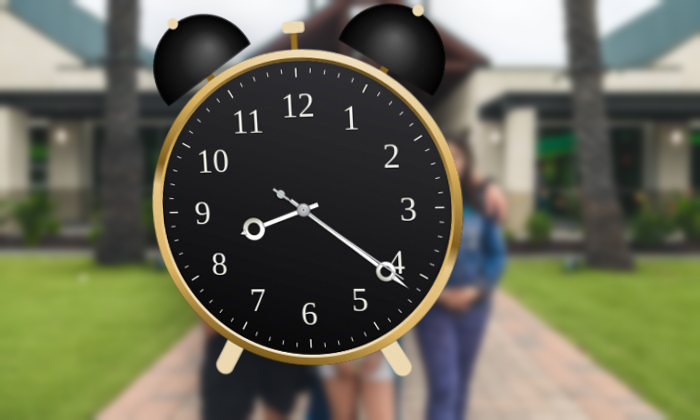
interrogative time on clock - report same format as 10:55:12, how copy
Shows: 8:21:21
